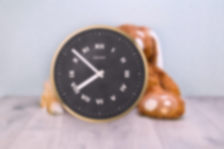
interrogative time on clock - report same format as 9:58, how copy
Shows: 7:52
